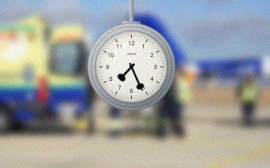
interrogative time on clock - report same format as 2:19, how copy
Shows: 7:26
